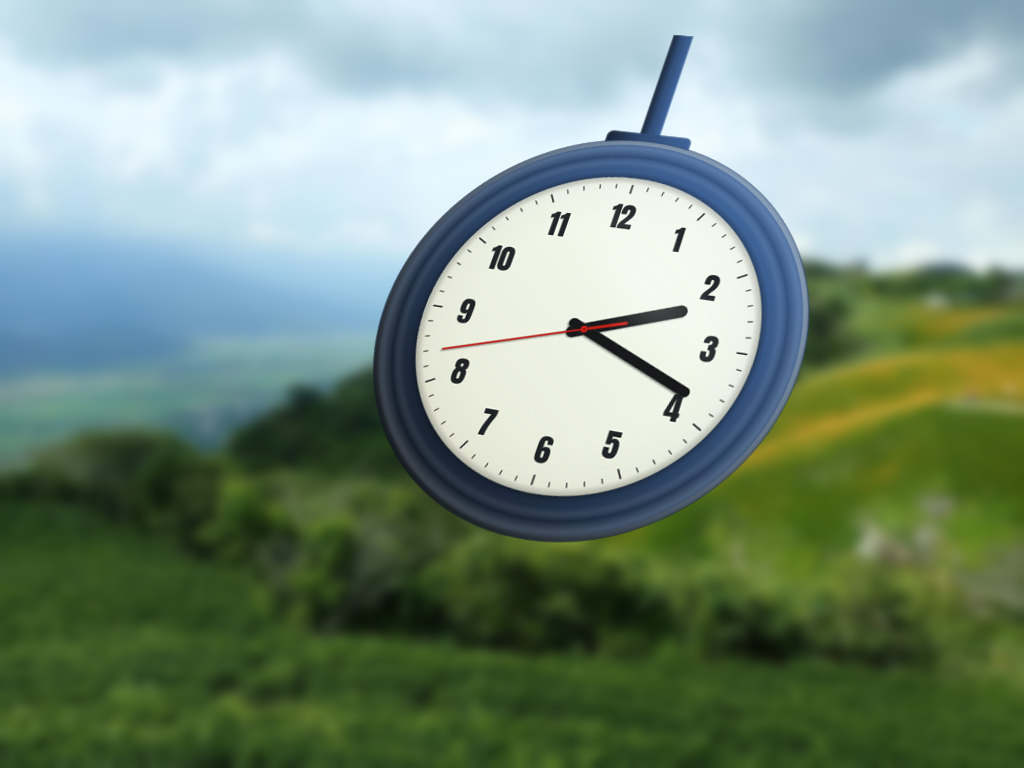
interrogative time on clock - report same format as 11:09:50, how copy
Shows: 2:18:42
